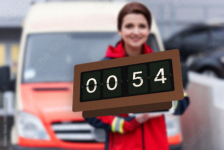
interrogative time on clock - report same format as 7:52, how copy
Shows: 0:54
